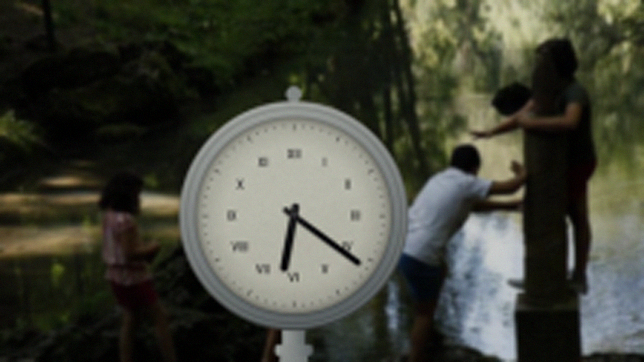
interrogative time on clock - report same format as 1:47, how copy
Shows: 6:21
